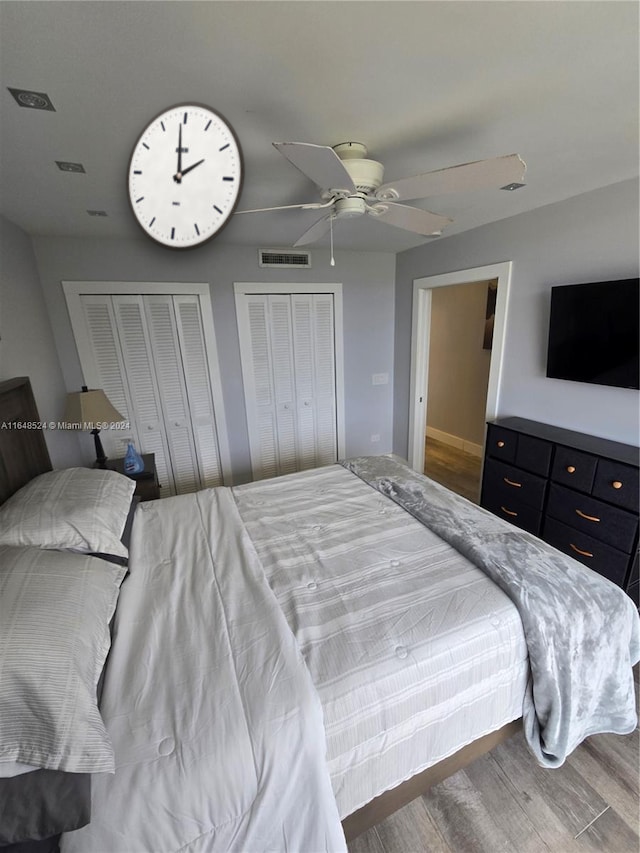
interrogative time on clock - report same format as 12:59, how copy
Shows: 1:59
